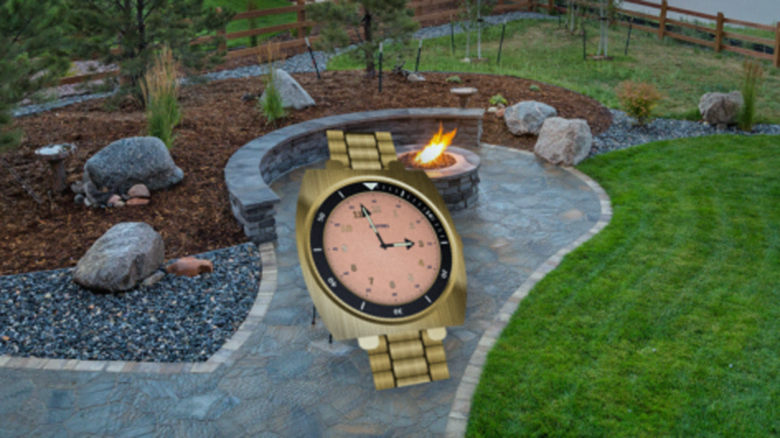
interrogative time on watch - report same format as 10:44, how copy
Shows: 2:57
